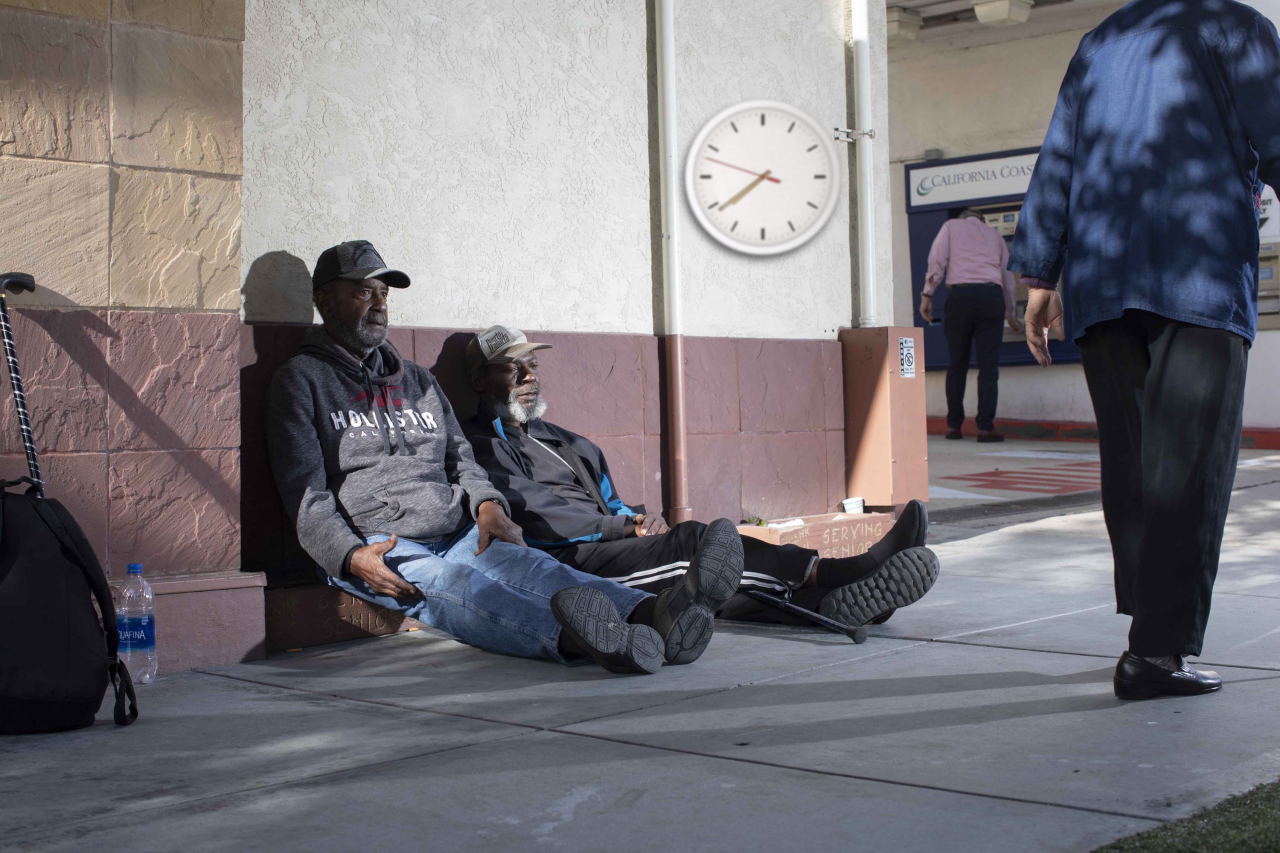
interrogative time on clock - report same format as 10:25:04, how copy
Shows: 7:38:48
